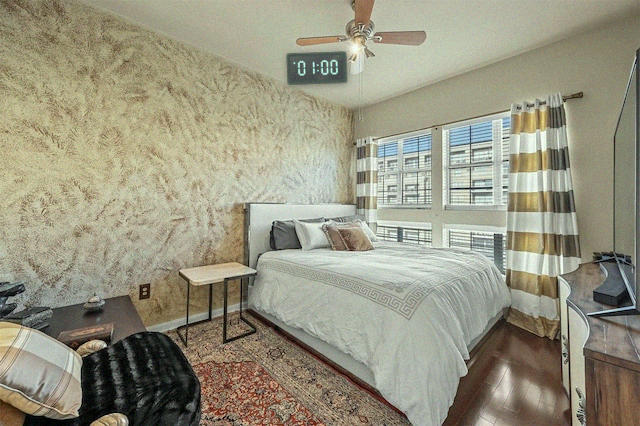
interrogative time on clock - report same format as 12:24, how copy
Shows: 1:00
